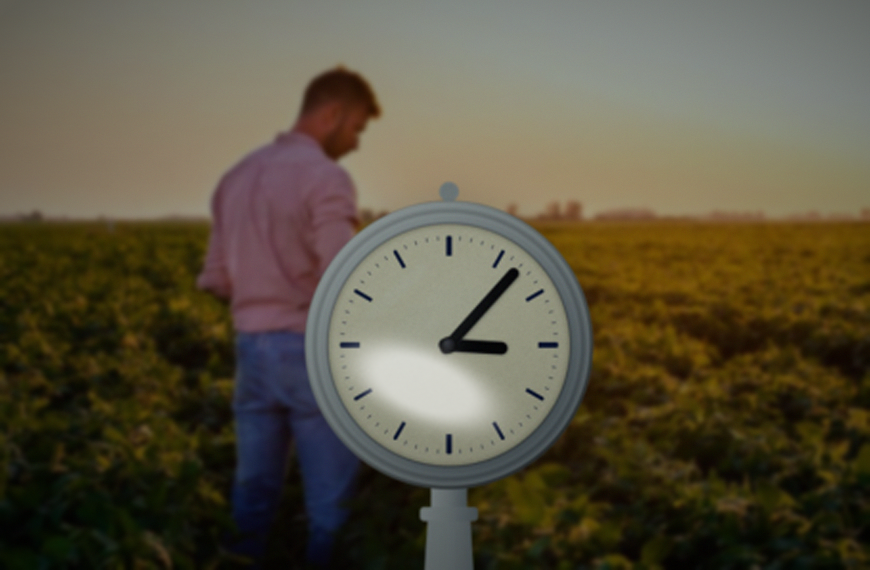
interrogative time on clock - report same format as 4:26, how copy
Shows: 3:07
